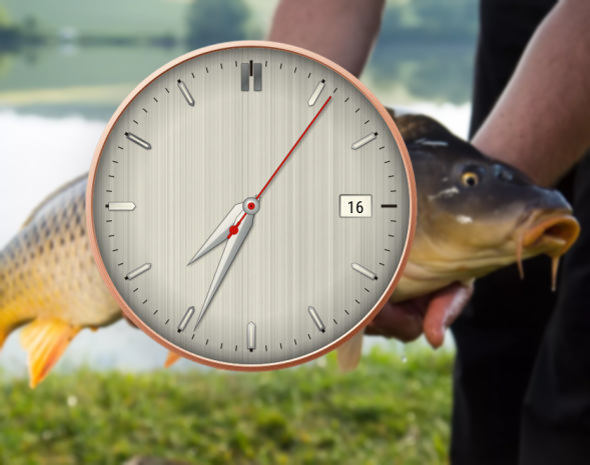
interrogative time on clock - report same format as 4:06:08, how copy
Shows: 7:34:06
